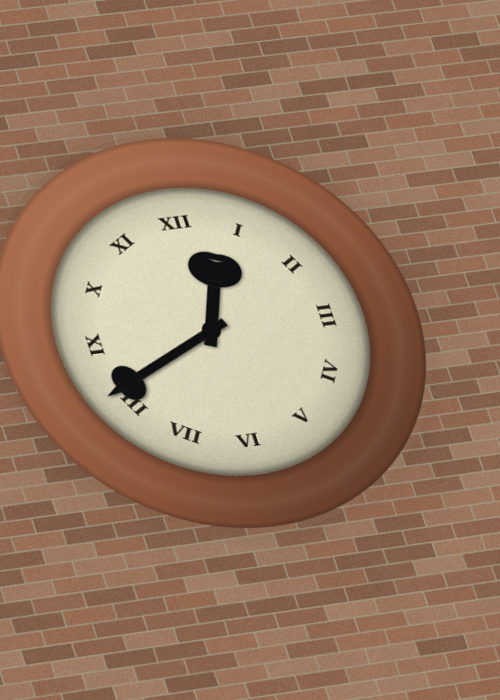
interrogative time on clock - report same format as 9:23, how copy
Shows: 12:41
